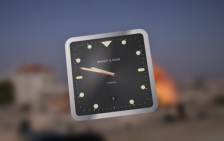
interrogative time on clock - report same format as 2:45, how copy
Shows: 9:48
